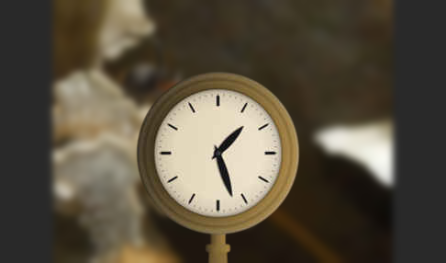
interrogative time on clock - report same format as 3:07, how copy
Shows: 1:27
